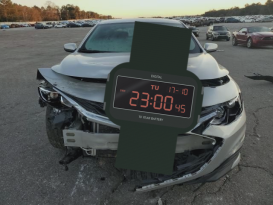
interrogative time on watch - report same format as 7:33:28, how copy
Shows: 23:00:45
